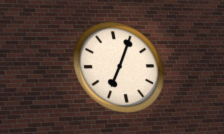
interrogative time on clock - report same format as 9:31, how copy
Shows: 7:05
